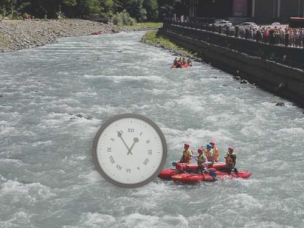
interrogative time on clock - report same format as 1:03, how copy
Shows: 12:54
